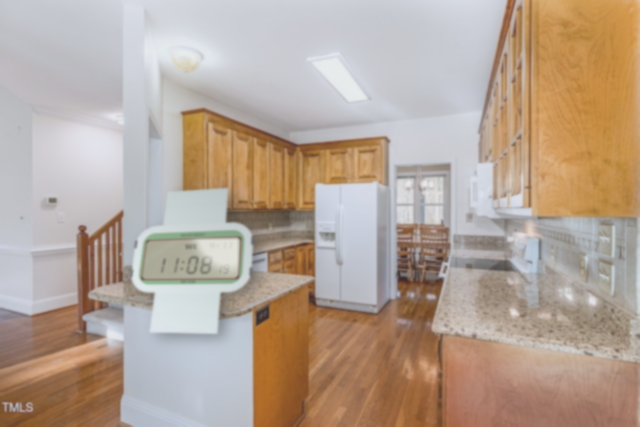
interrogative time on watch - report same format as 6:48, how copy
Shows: 11:08
